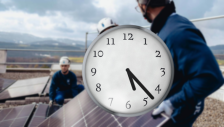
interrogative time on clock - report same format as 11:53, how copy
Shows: 5:23
